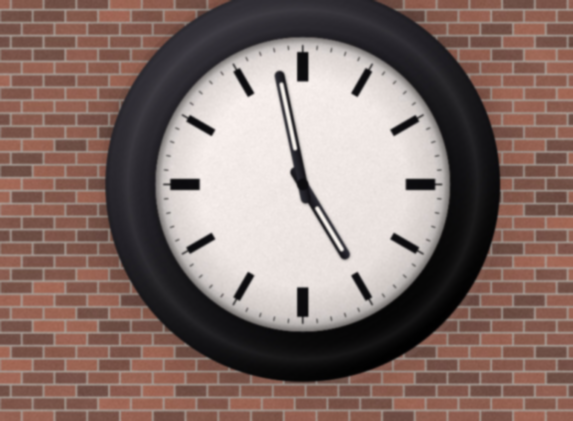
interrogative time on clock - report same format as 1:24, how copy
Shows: 4:58
